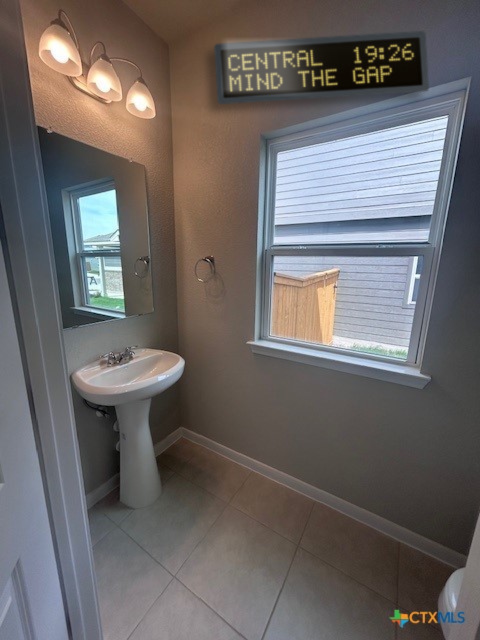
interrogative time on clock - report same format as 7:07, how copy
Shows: 19:26
